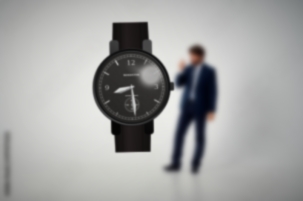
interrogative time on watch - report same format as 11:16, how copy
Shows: 8:29
